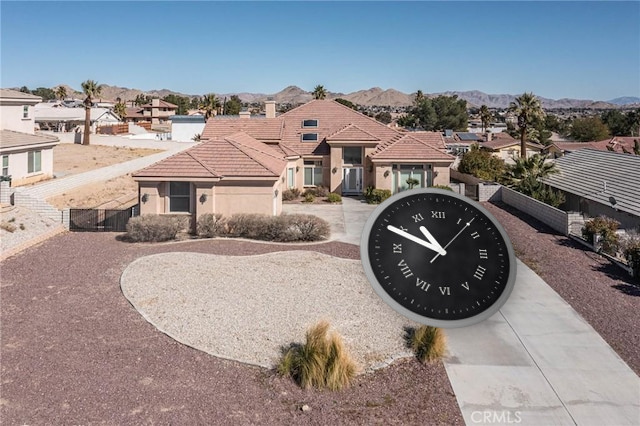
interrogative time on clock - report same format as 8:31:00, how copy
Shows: 10:49:07
